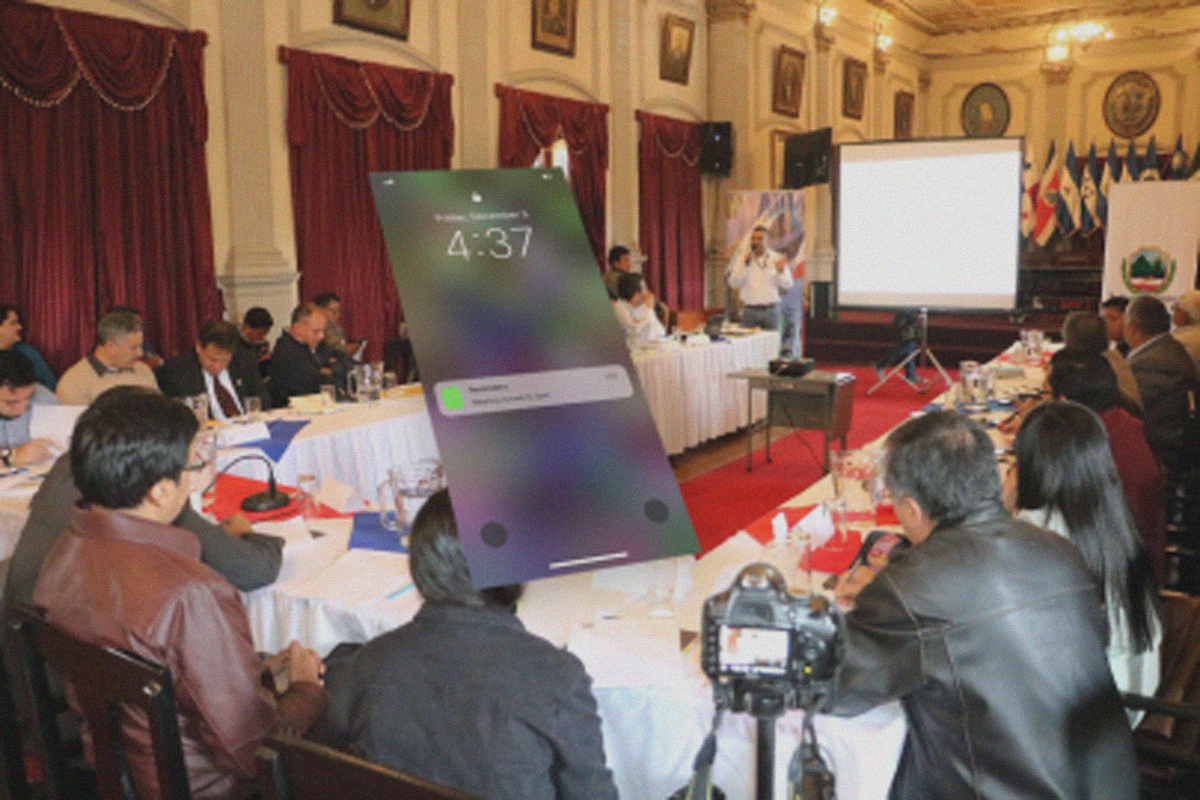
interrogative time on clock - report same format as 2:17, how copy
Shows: 4:37
